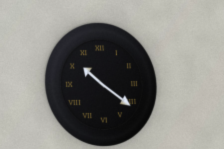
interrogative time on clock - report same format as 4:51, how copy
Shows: 10:21
